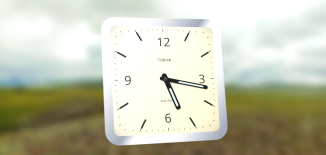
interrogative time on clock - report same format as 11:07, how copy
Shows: 5:17
